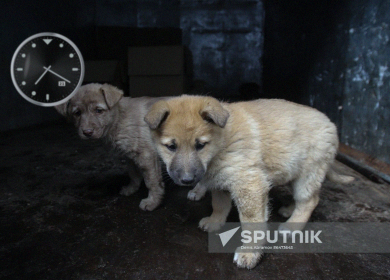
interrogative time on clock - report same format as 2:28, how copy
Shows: 7:20
